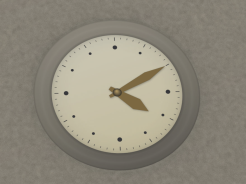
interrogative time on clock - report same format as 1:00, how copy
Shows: 4:10
